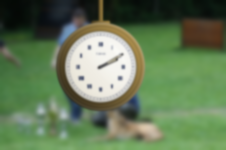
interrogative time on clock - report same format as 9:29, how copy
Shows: 2:10
